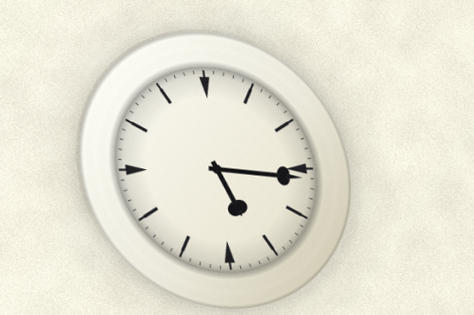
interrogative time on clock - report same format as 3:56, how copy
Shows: 5:16
